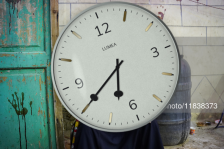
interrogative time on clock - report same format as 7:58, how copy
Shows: 6:40
